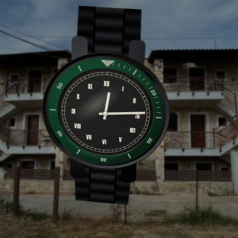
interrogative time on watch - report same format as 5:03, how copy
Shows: 12:14
